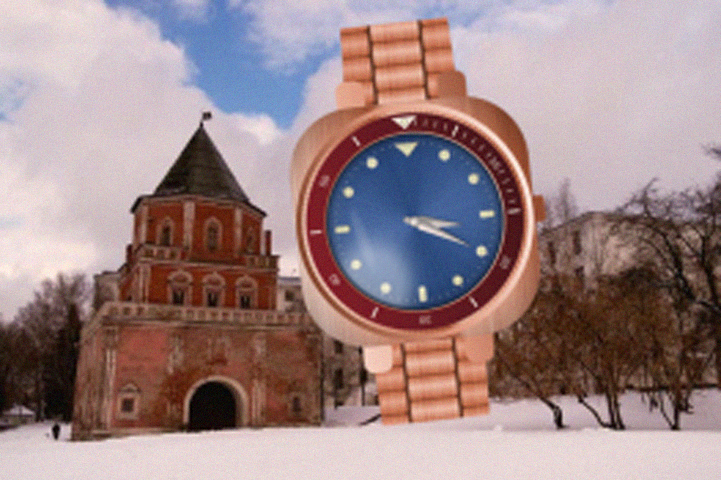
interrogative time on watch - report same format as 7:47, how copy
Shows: 3:20
